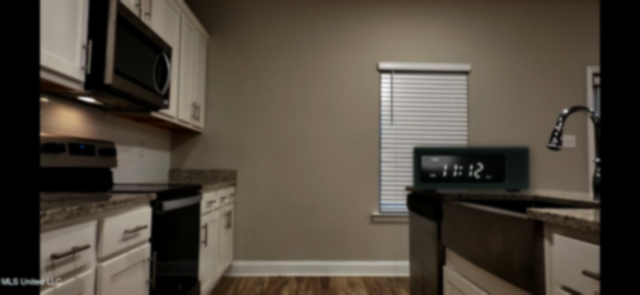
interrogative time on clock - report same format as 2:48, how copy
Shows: 11:12
